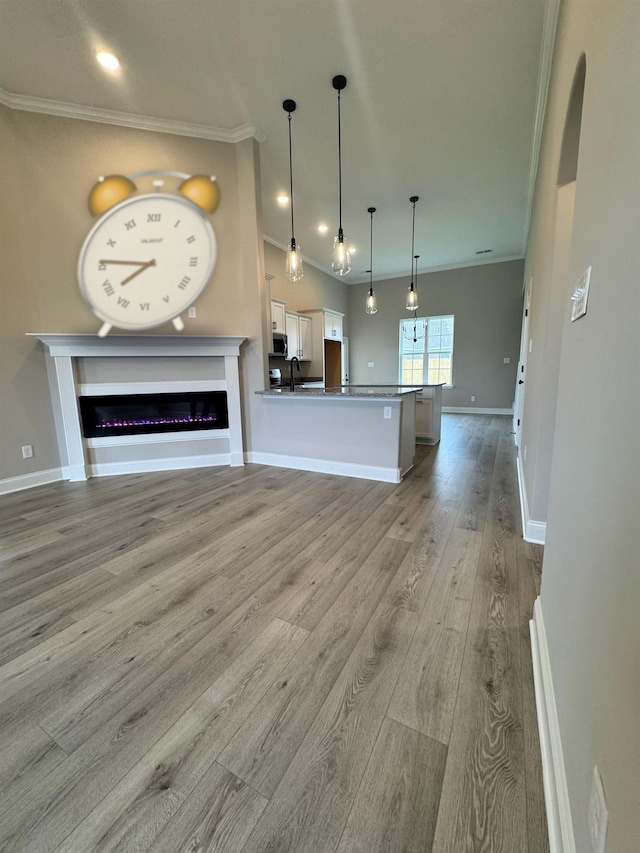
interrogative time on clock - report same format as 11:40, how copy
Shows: 7:46
